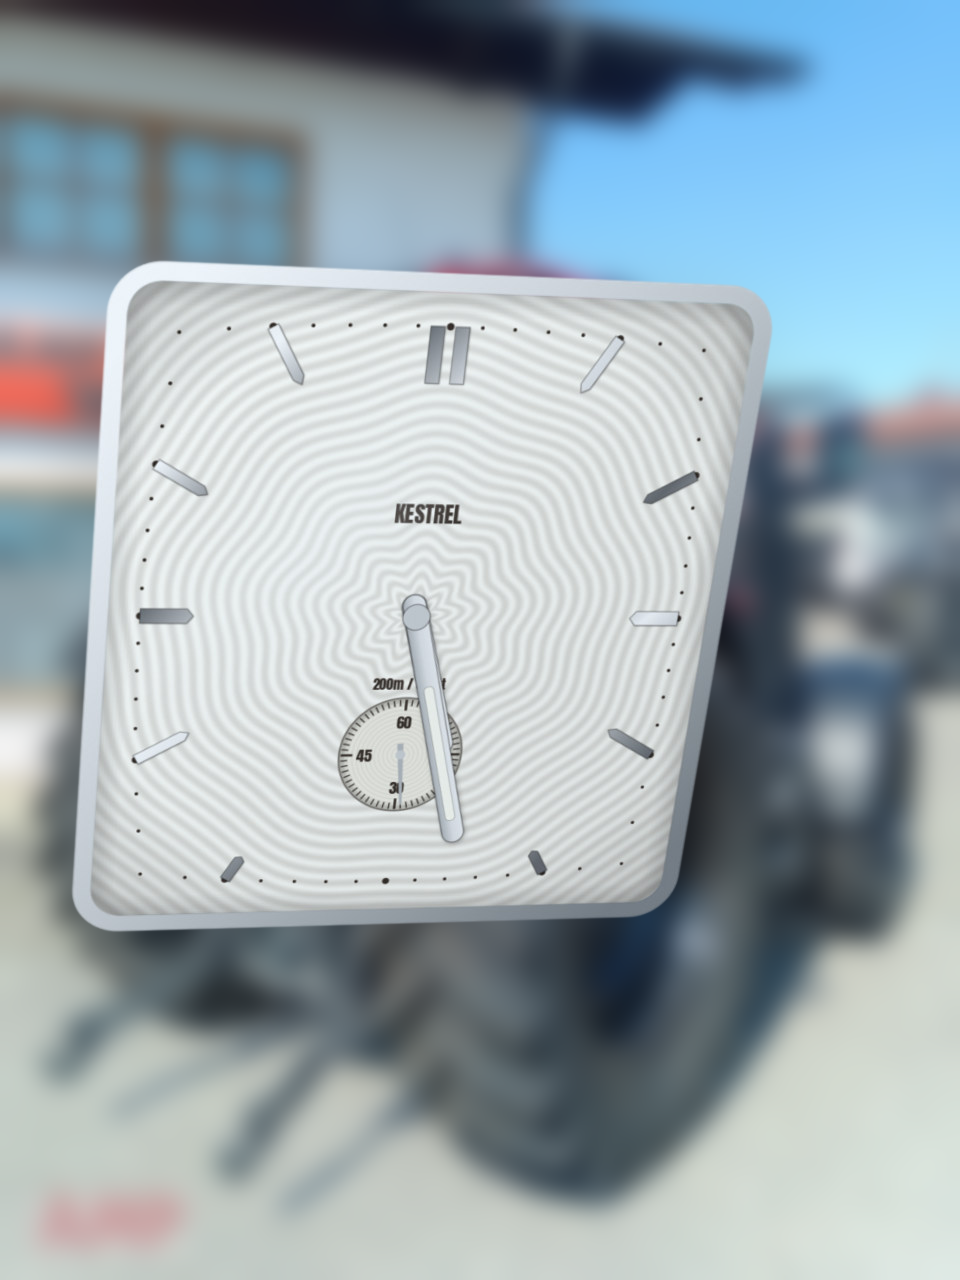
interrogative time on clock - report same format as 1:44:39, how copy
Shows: 5:27:29
